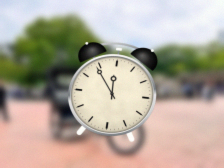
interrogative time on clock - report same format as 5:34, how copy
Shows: 11:54
